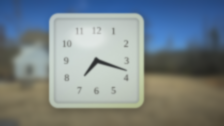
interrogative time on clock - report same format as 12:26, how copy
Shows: 7:18
